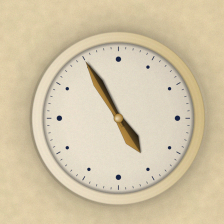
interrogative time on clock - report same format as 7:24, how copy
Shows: 4:55
